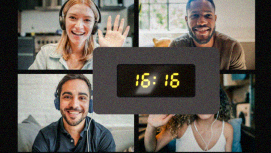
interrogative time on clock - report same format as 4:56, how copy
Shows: 16:16
